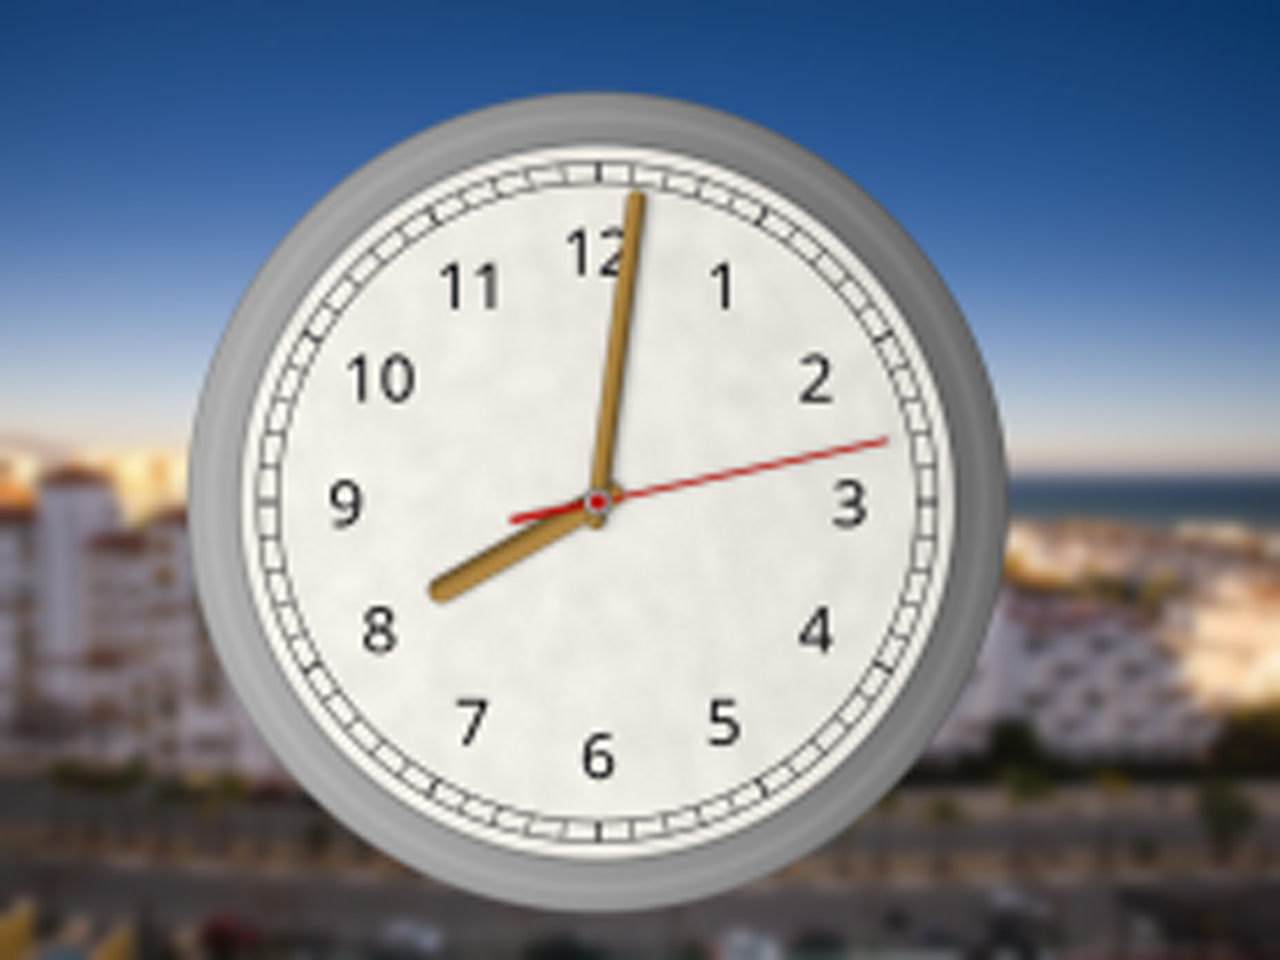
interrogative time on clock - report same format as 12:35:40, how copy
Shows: 8:01:13
